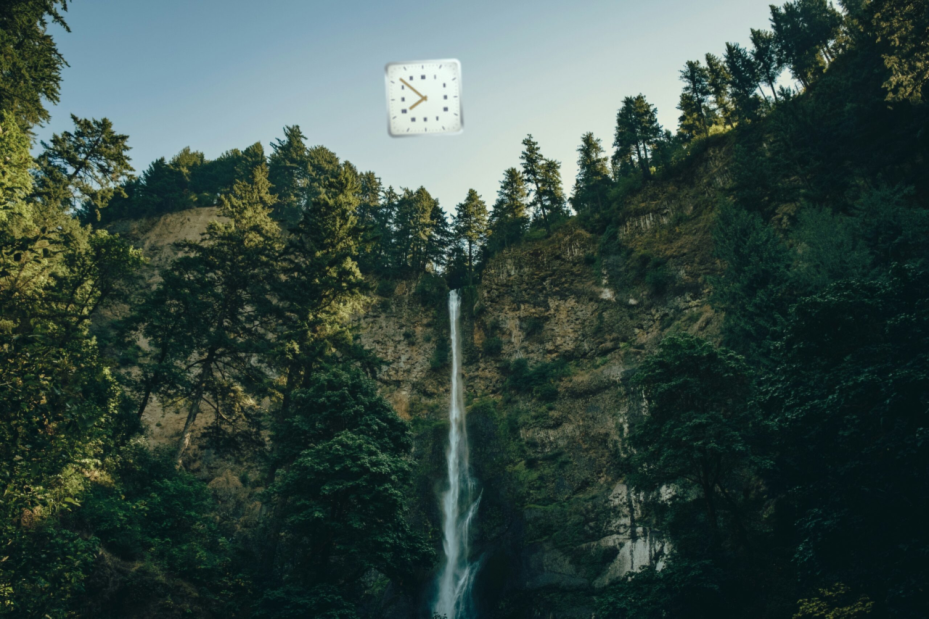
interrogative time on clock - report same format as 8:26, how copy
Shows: 7:52
